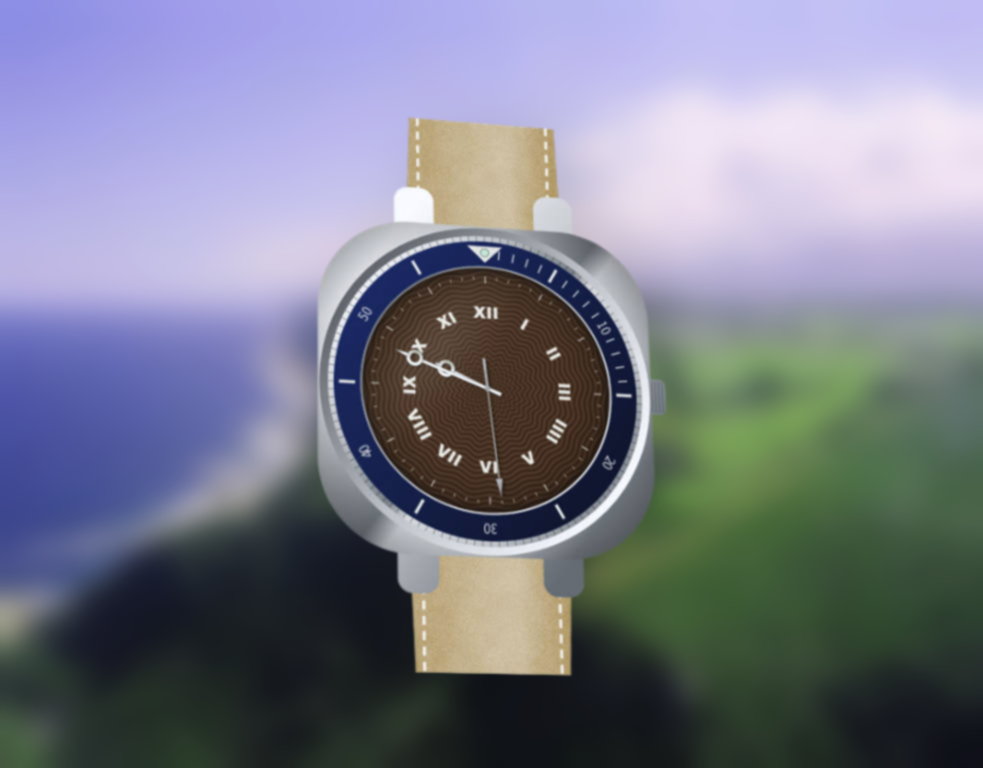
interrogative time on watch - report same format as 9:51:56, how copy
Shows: 9:48:29
